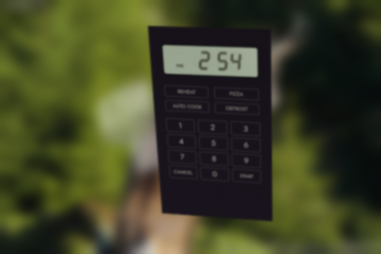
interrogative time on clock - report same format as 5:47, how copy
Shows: 2:54
